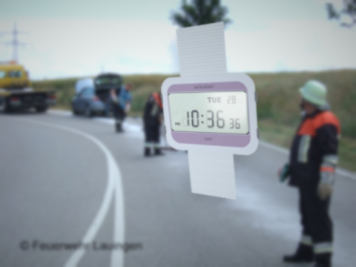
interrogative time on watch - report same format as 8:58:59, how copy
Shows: 10:36:36
